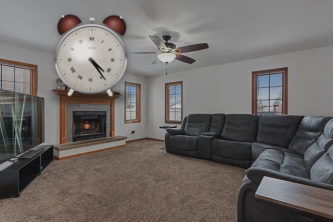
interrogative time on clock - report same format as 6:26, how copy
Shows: 4:24
